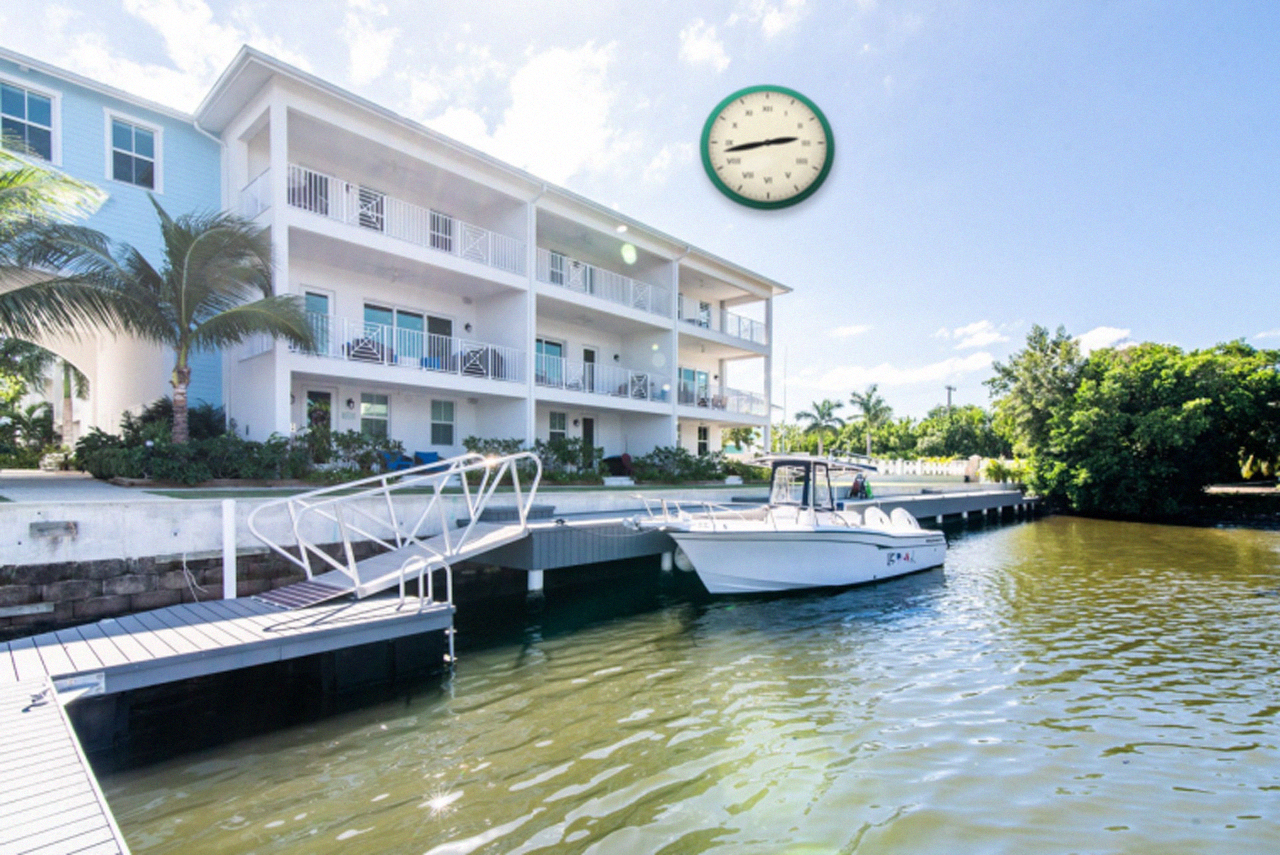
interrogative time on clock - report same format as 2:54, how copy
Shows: 2:43
